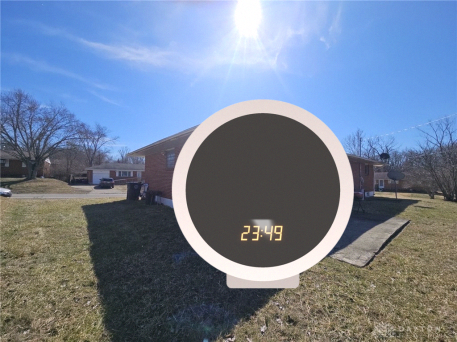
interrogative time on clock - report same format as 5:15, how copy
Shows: 23:49
